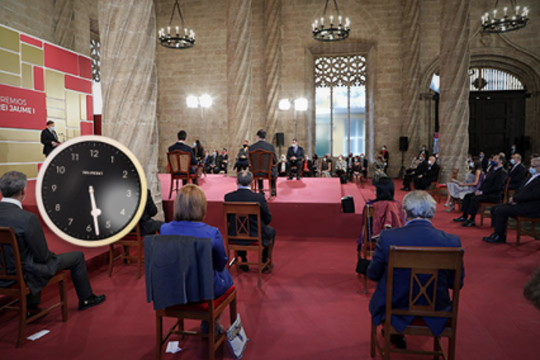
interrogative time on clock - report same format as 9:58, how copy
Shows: 5:28
